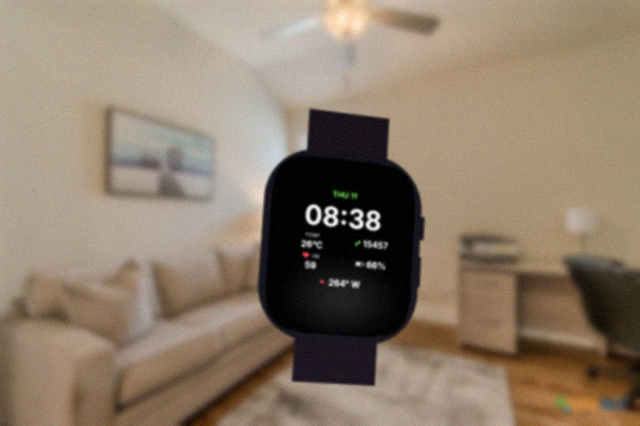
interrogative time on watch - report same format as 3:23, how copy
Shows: 8:38
